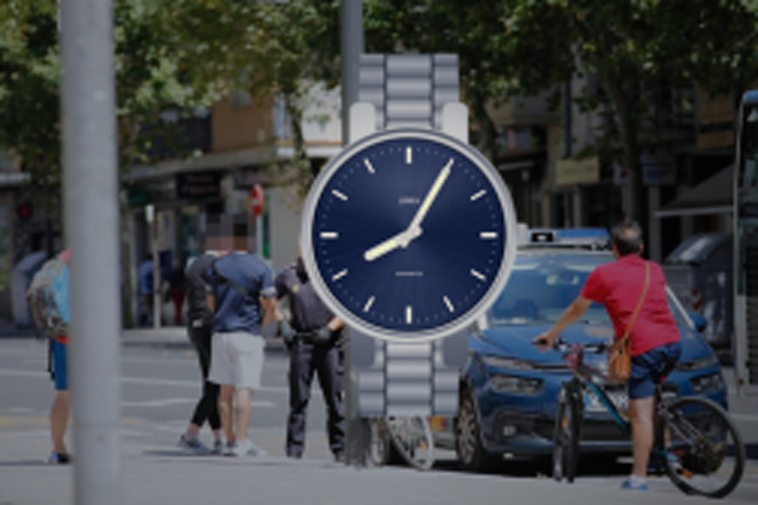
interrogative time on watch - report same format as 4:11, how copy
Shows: 8:05
